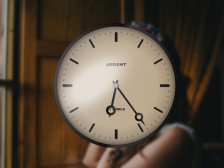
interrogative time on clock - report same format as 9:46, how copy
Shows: 6:24
